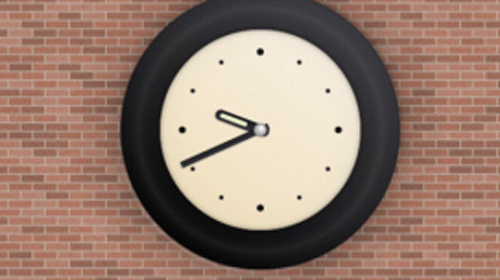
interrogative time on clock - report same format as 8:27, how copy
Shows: 9:41
